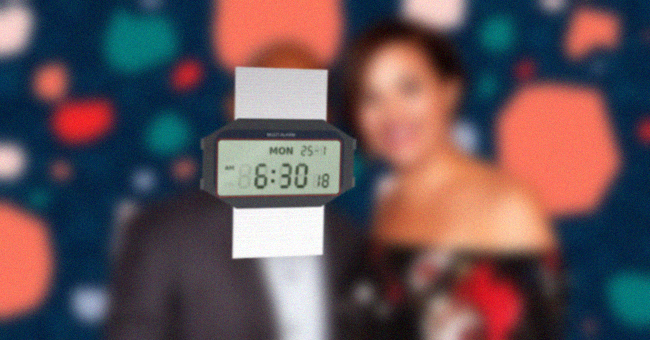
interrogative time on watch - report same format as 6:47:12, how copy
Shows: 6:30:18
